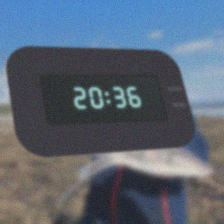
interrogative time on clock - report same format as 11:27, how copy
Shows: 20:36
